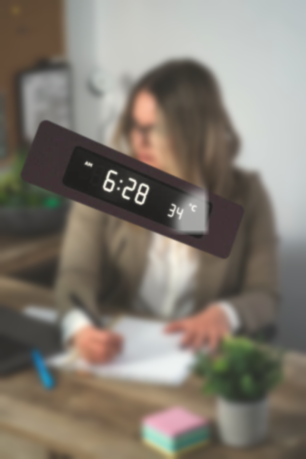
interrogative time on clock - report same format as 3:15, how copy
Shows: 6:28
